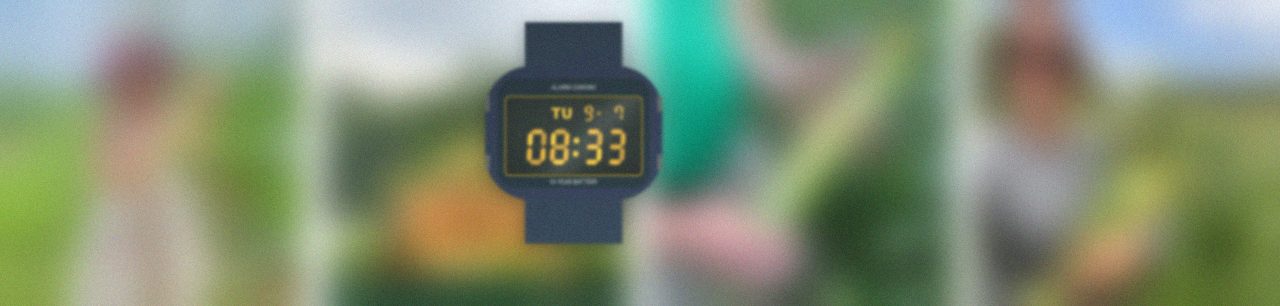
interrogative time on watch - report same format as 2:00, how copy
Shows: 8:33
